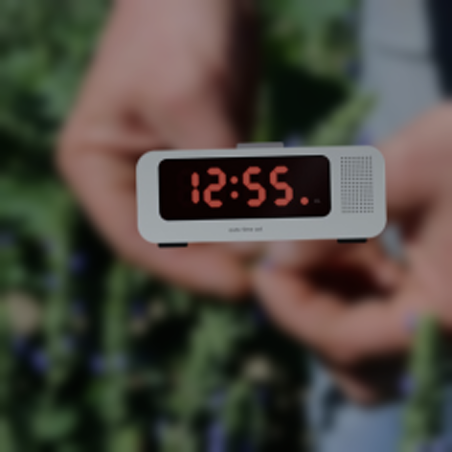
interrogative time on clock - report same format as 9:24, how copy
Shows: 12:55
